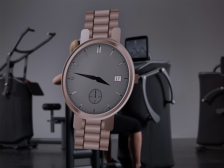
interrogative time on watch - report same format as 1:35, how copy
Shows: 3:47
